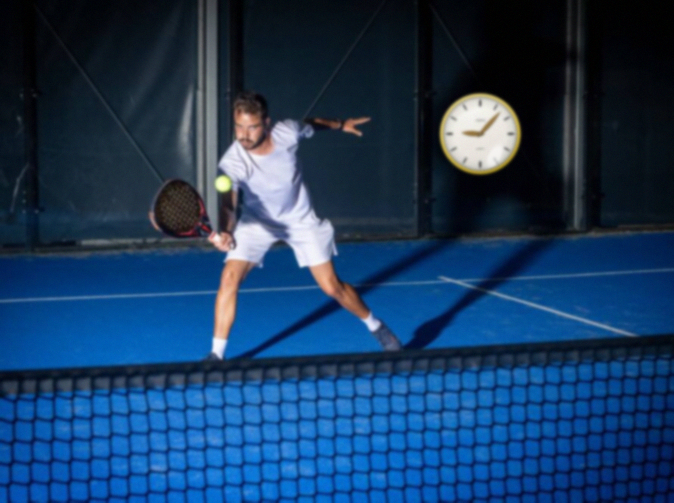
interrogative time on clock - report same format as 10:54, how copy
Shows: 9:07
